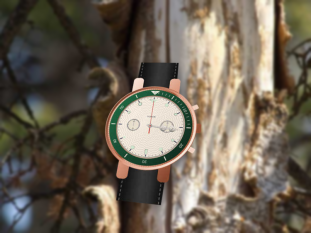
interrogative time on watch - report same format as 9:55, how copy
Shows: 3:16
